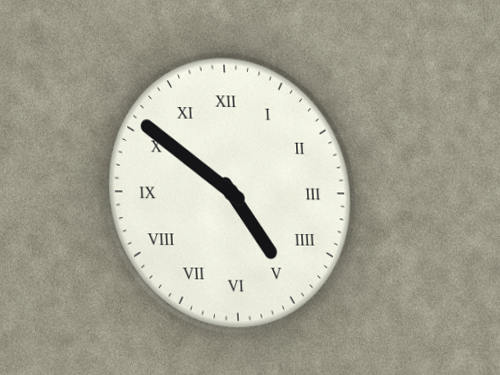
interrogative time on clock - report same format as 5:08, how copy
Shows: 4:51
